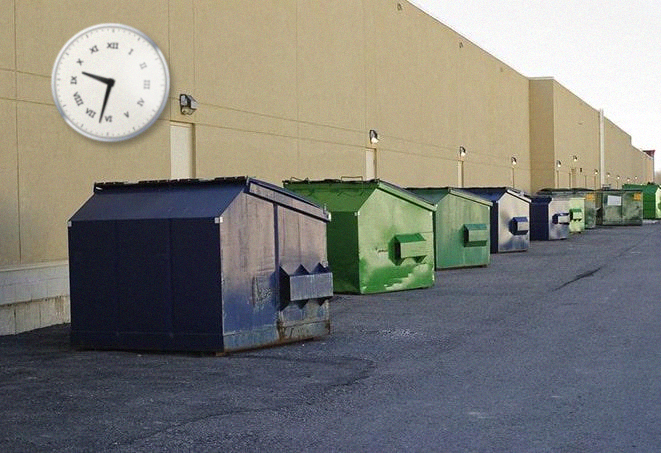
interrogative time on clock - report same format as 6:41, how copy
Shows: 9:32
